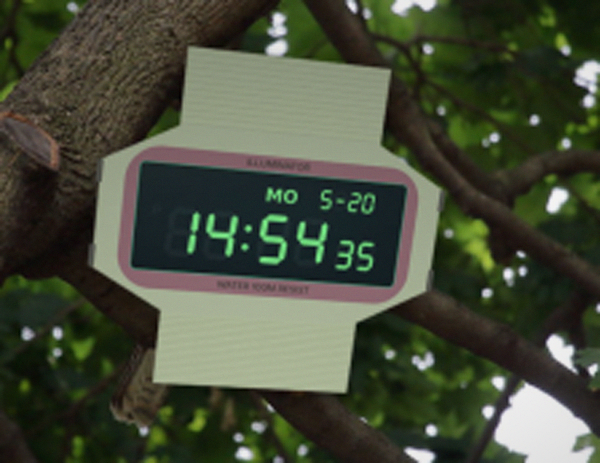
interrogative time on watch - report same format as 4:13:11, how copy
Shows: 14:54:35
